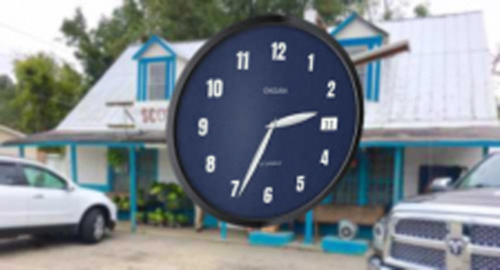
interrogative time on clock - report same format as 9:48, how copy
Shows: 2:34
